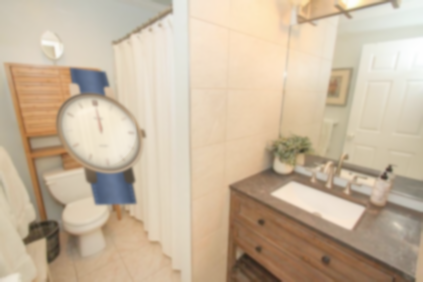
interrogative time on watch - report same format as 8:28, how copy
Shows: 12:00
